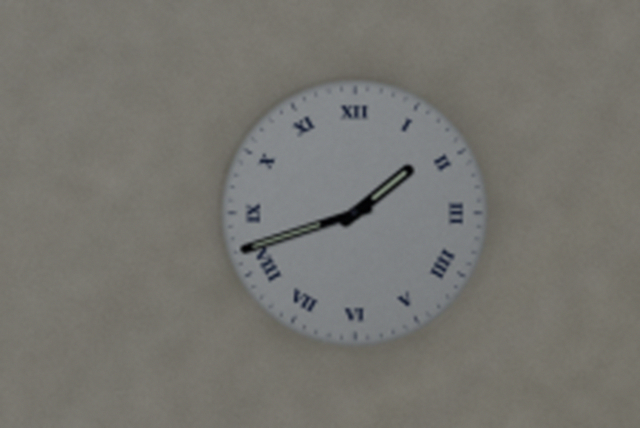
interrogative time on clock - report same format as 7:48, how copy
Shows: 1:42
